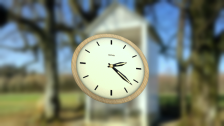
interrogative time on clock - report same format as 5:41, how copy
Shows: 2:22
